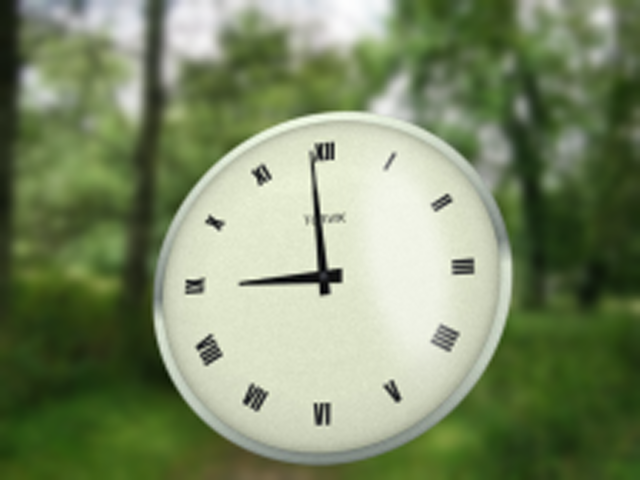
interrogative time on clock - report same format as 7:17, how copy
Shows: 8:59
